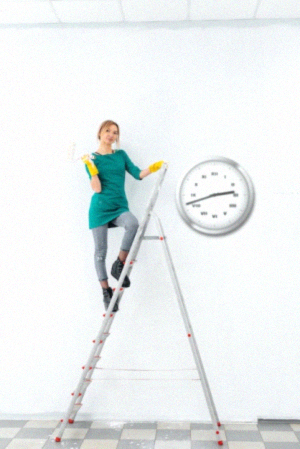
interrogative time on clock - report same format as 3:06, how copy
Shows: 2:42
